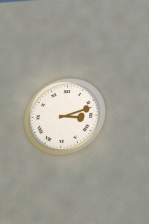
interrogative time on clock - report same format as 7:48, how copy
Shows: 3:12
